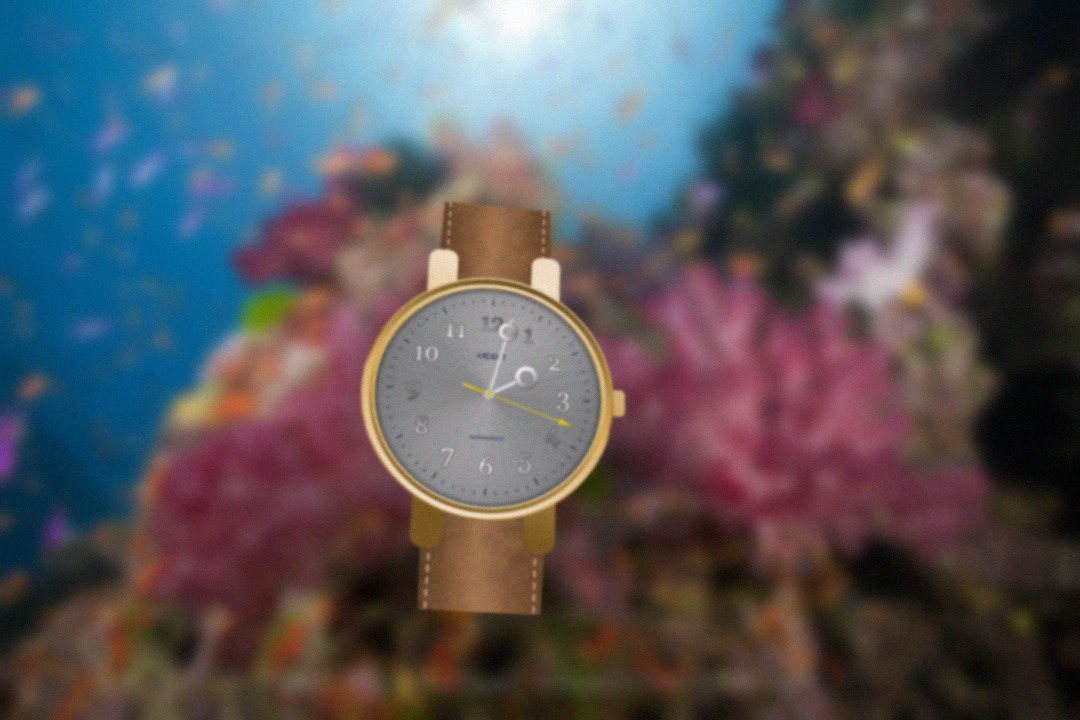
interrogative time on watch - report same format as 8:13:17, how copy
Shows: 2:02:18
